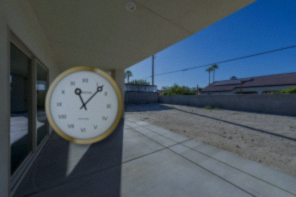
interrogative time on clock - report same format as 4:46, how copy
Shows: 11:07
